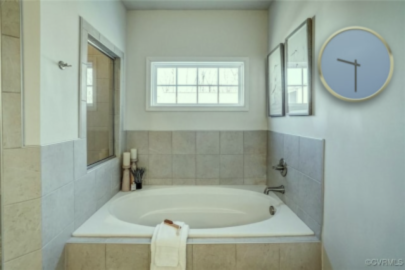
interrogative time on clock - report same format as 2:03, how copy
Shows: 9:30
